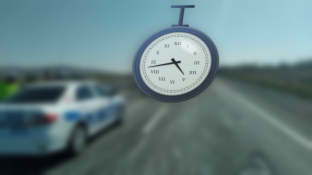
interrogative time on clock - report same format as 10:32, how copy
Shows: 4:43
